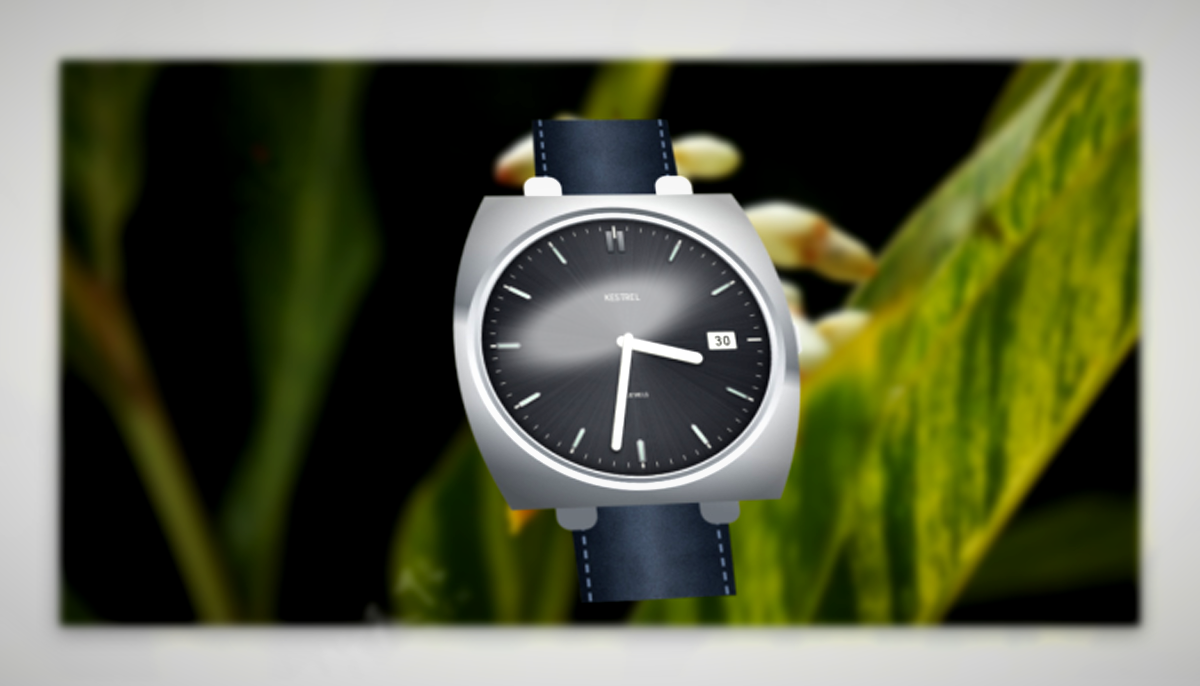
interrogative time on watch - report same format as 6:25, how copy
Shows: 3:32
